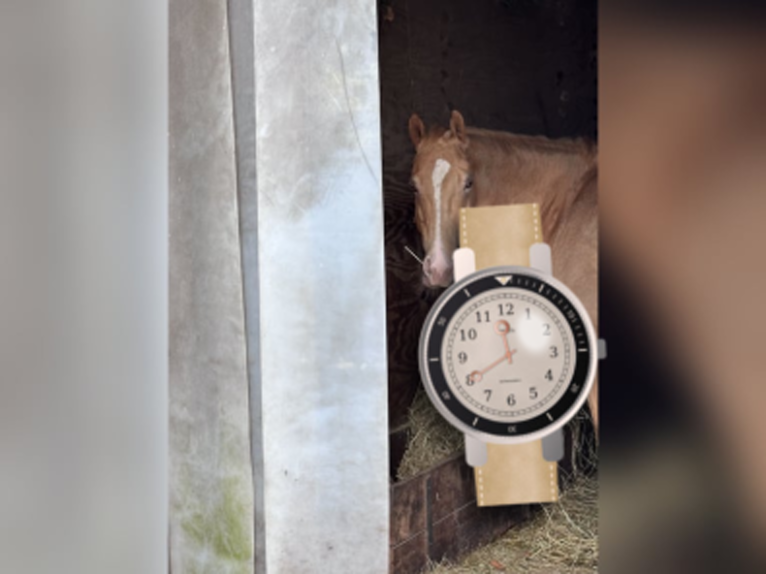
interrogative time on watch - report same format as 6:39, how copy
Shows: 11:40
